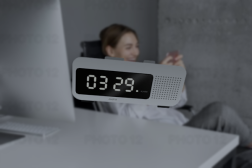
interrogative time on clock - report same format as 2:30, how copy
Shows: 3:29
